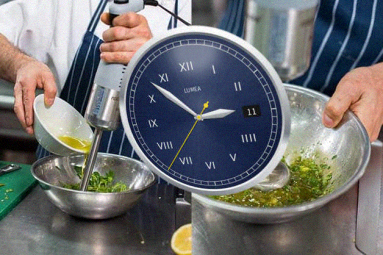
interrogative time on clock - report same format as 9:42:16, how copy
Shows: 2:52:37
